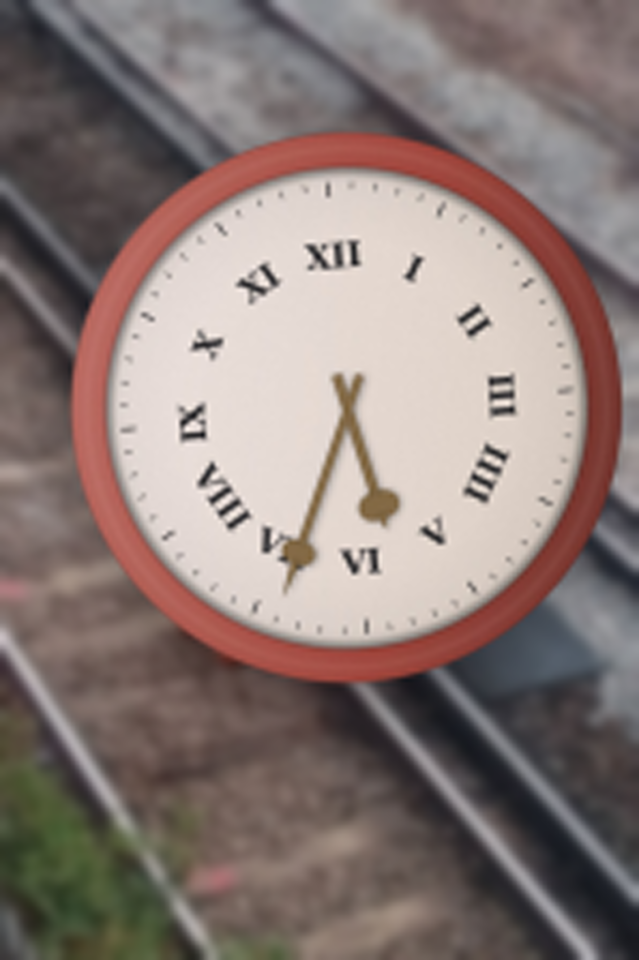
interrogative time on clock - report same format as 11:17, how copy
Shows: 5:34
